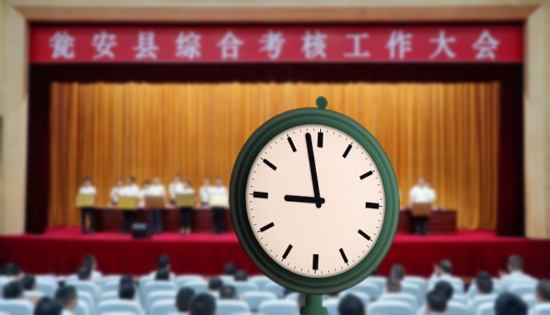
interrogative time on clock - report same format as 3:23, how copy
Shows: 8:58
